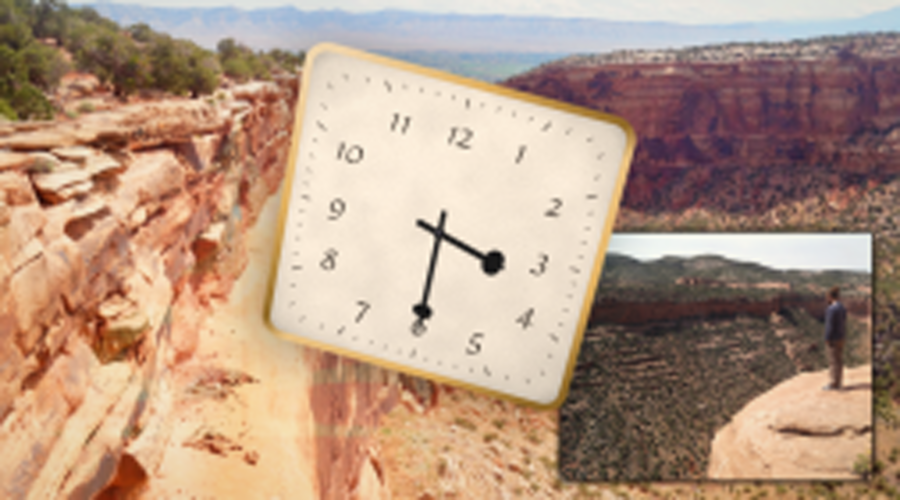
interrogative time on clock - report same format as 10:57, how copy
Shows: 3:30
